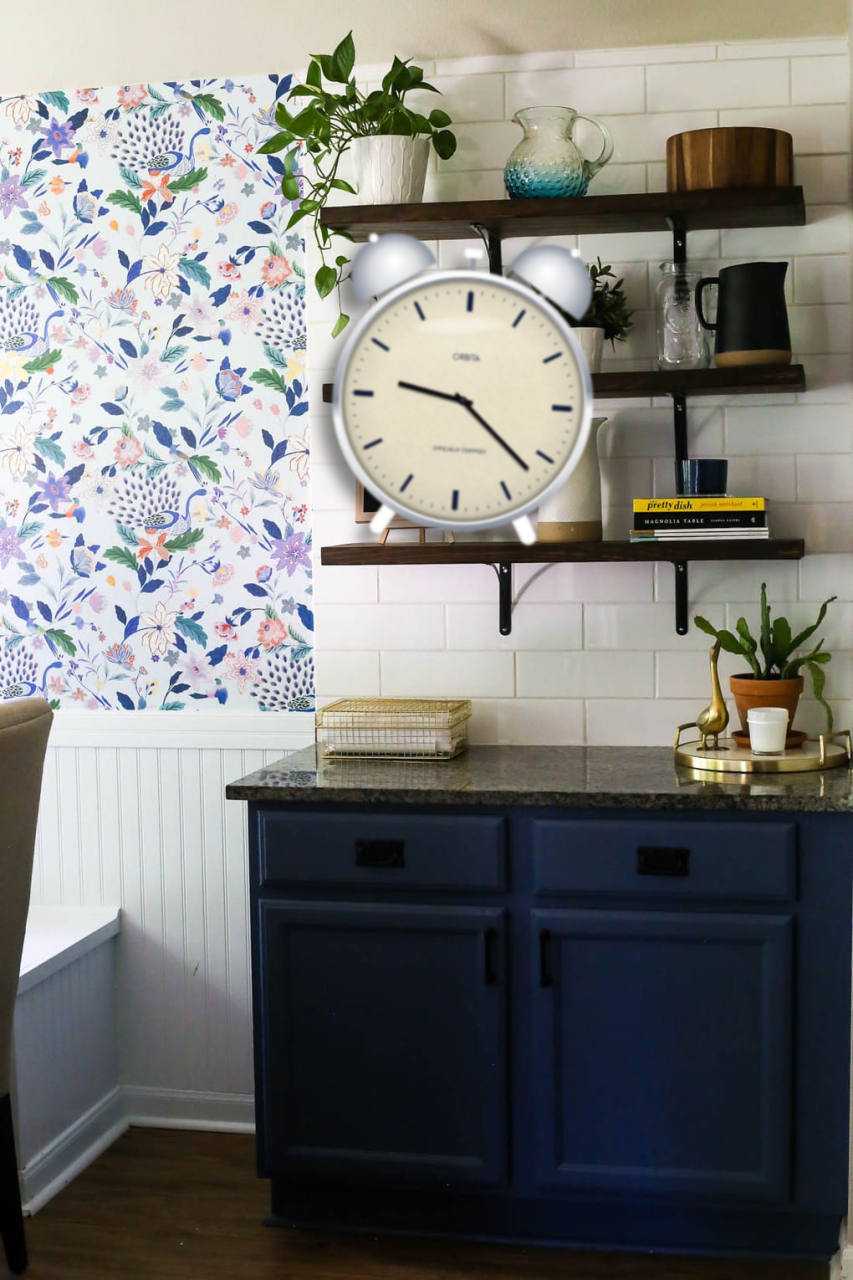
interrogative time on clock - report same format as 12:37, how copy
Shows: 9:22
